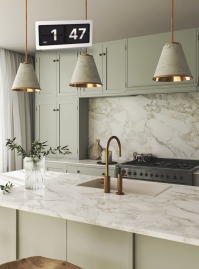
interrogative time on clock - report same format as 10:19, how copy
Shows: 1:47
